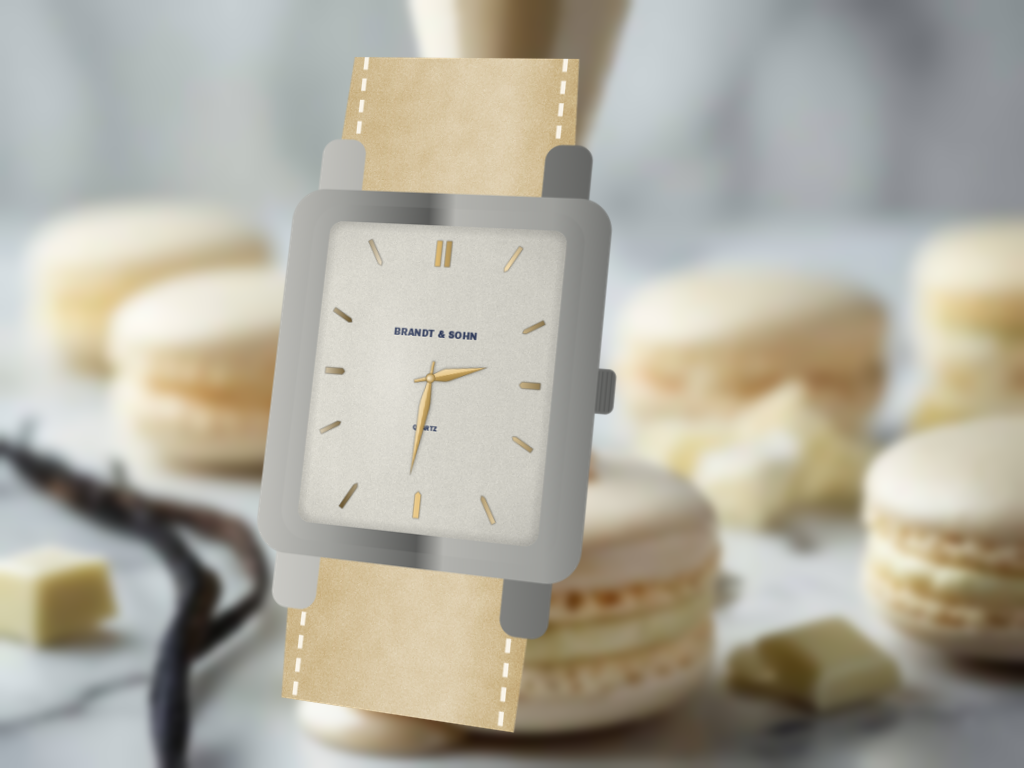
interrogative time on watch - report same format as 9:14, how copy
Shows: 2:31
